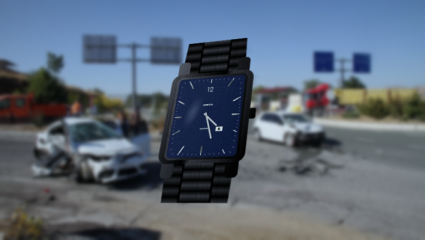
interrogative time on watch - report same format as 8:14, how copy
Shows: 4:27
